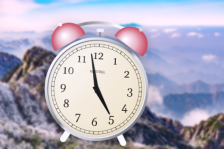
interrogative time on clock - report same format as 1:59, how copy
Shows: 4:58
